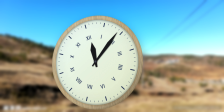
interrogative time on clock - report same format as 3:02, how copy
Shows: 12:09
